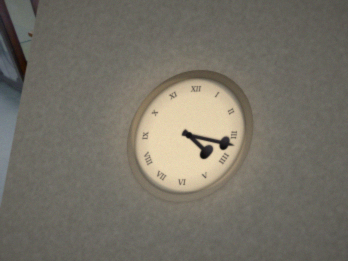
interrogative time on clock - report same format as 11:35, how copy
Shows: 4:17
